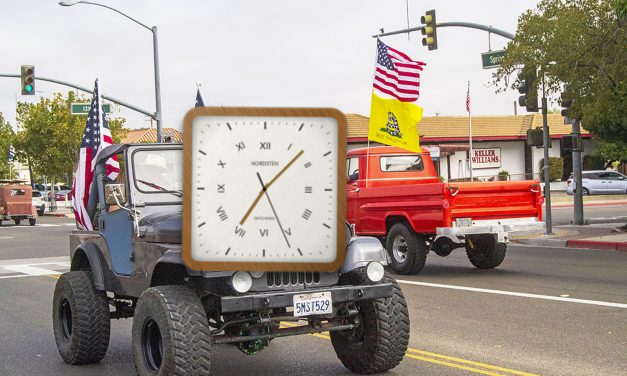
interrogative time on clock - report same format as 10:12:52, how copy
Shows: 7:07:26
